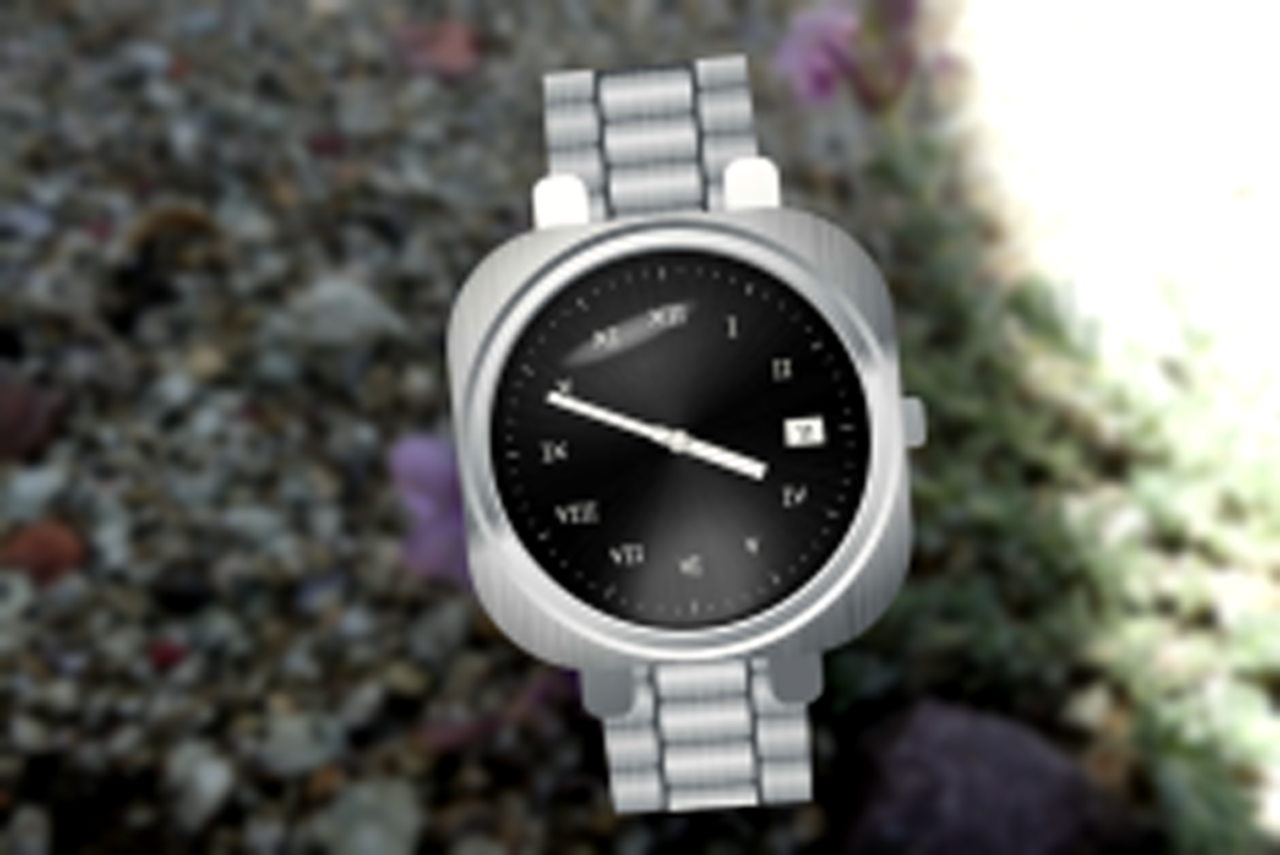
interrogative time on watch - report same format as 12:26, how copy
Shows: 3:49
